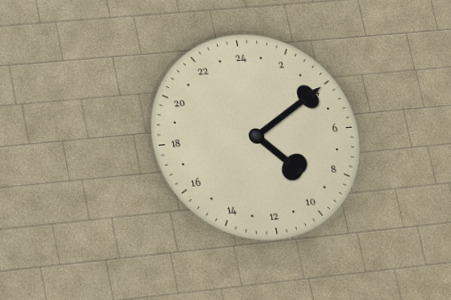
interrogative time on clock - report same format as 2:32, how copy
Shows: 9:10
